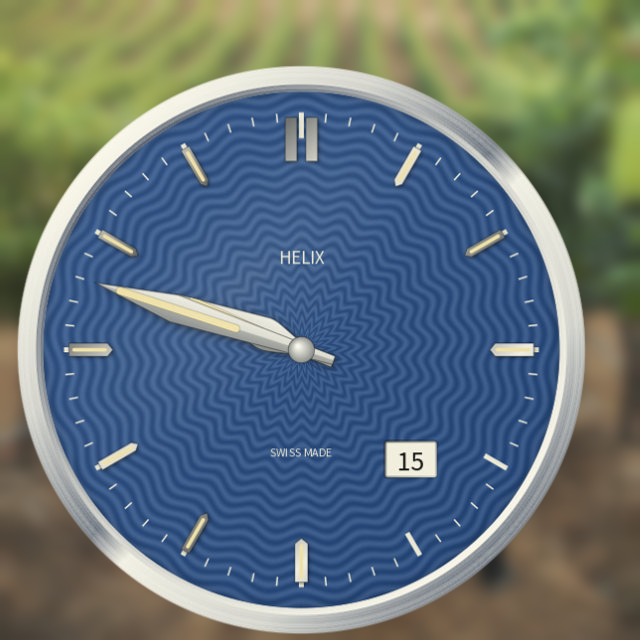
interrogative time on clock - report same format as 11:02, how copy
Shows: 9:48
